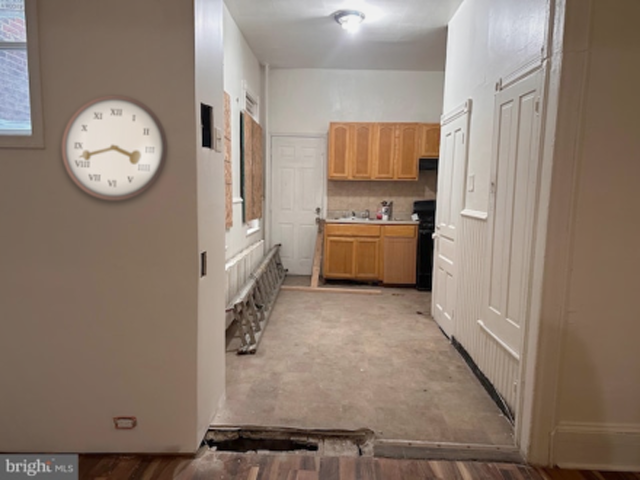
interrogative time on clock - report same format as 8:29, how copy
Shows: 3:42
